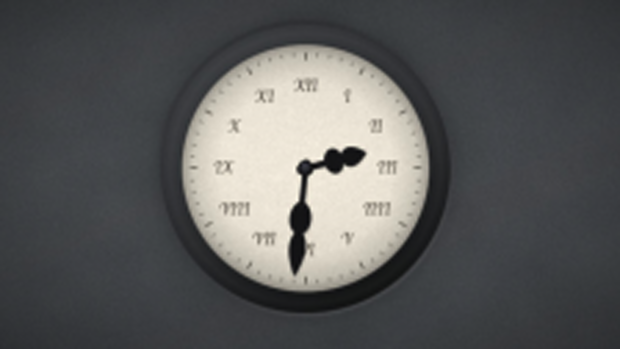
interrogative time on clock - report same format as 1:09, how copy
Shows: 2:31
